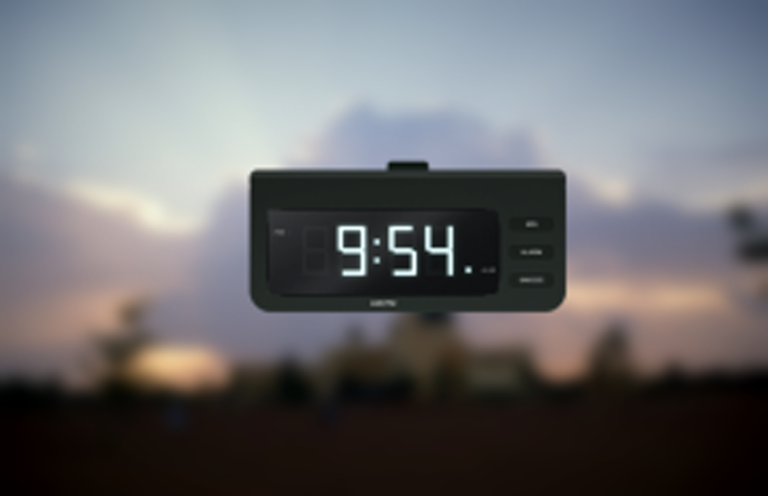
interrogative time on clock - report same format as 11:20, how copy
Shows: 9:54
